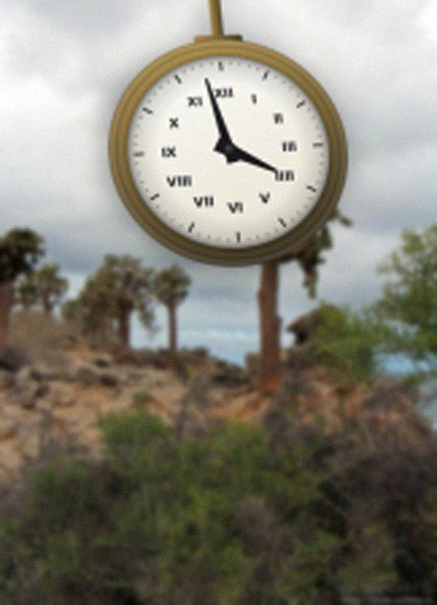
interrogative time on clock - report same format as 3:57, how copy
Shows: 3:58
